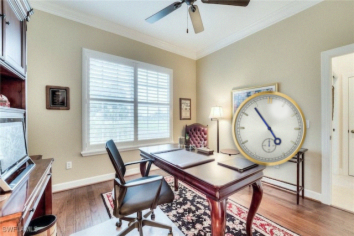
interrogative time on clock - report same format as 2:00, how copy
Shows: 4:54
